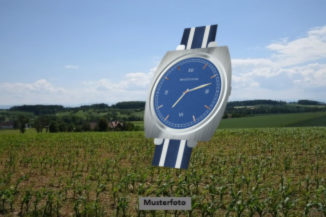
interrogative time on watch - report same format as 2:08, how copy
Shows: 7:12
